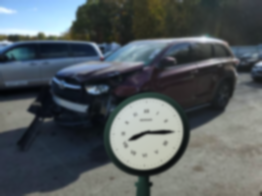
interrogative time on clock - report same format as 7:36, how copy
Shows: 8:15
